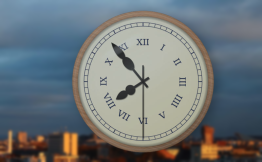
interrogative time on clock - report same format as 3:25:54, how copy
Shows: 7:53:30
